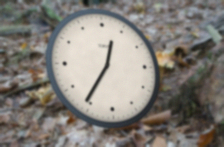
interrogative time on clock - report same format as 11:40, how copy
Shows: 12:36
